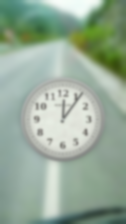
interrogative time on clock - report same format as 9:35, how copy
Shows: 12:06
